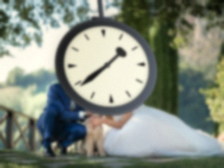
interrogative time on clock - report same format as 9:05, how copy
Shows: 1:39
